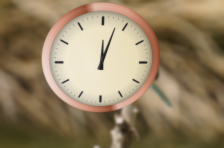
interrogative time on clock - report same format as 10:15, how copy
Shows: 12:03
